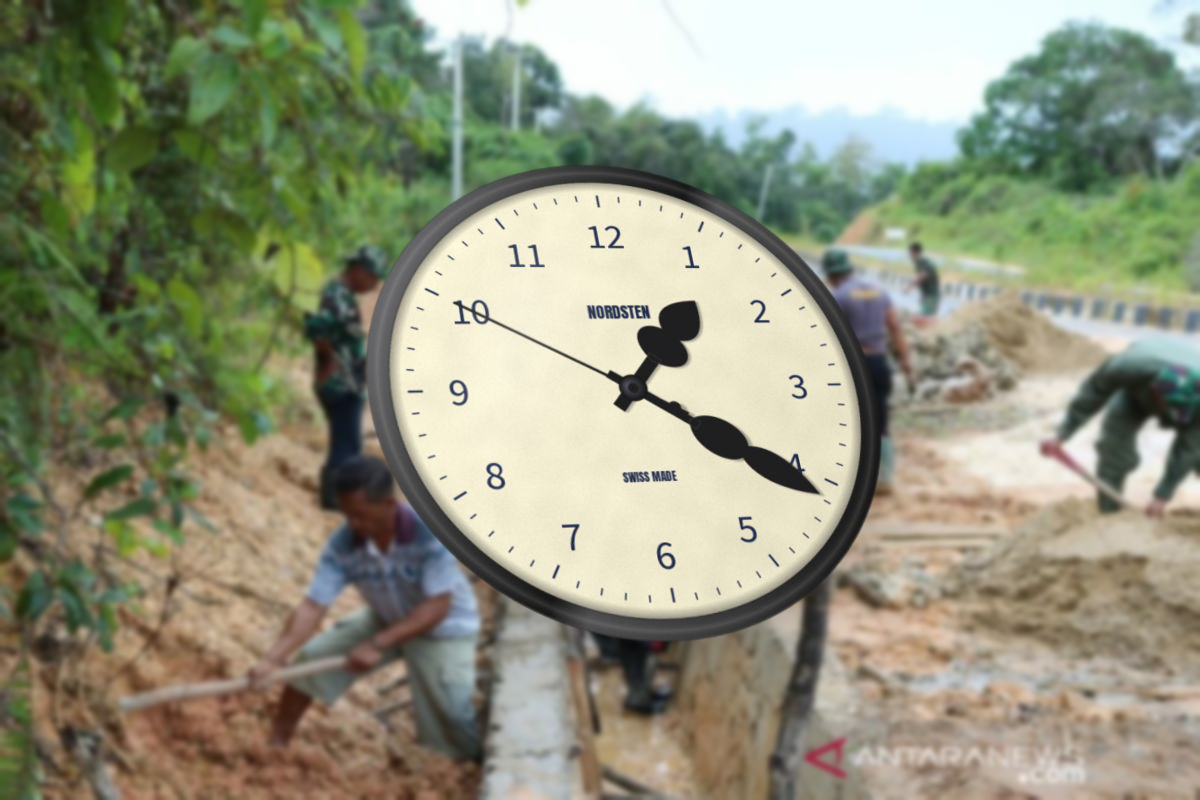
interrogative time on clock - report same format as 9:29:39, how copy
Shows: 1:20:50
